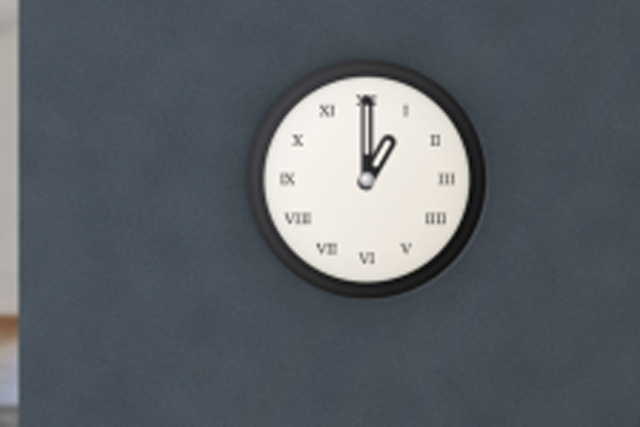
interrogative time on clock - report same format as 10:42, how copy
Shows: 1:00
